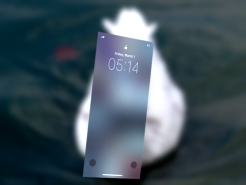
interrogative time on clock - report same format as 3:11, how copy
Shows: 5:14
